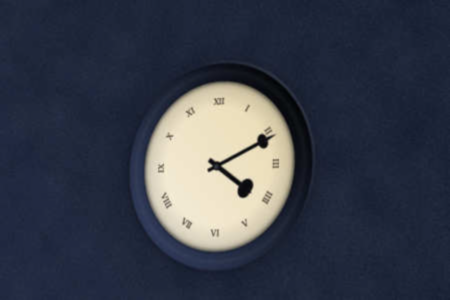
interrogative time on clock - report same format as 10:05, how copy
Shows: 4:11
